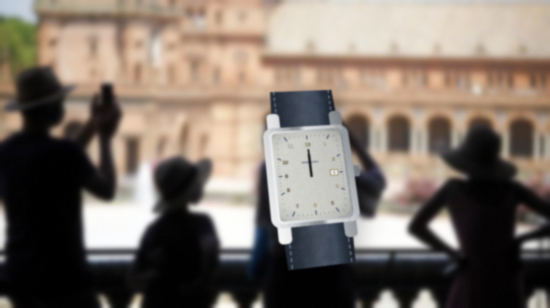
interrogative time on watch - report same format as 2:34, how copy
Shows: 12:00
